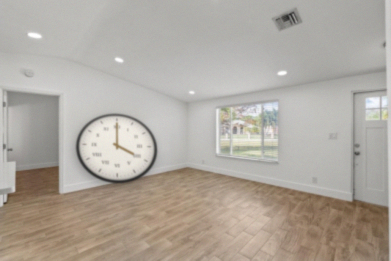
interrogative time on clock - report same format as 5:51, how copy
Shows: 4:00
